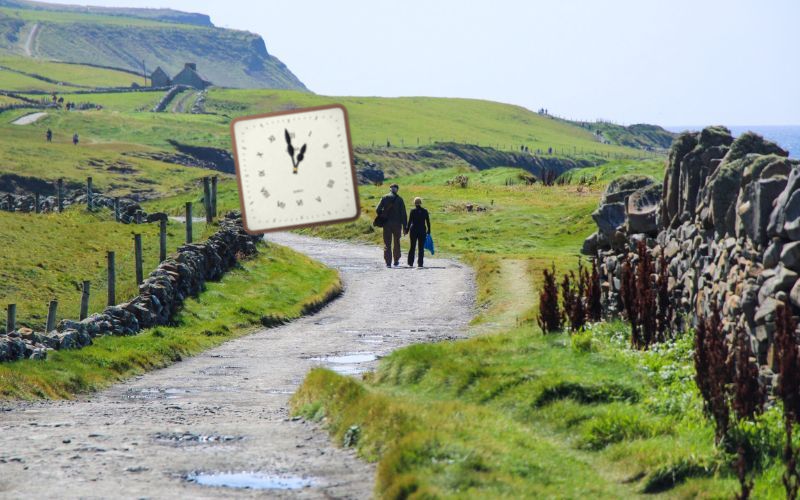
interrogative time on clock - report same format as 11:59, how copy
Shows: 12:59
